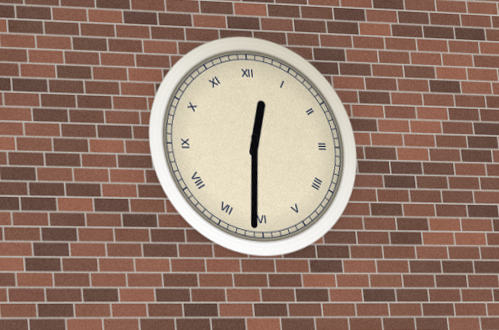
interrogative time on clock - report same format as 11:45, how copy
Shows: 12:31
